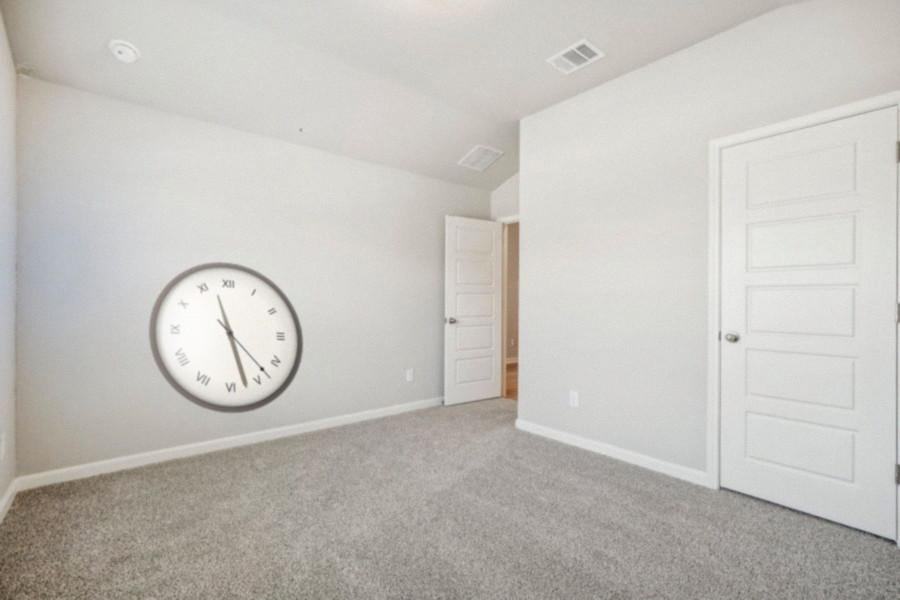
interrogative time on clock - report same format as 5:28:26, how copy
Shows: 11:27:23
